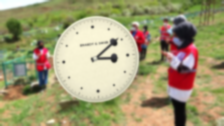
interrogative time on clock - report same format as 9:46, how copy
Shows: 3:09
